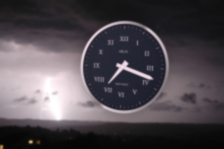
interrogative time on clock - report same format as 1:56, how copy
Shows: 7:18
